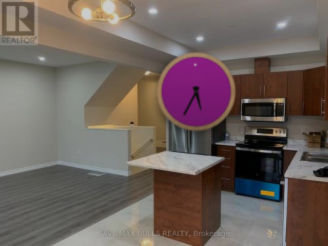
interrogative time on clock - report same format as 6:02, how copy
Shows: 5:35
